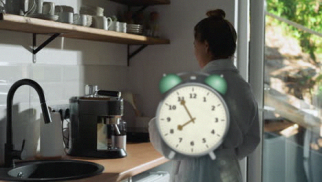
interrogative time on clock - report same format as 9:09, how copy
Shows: 7:55
